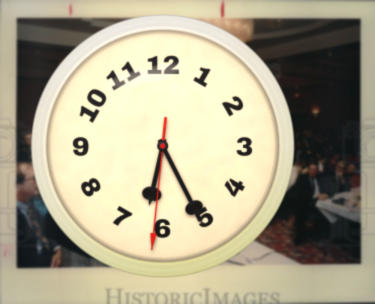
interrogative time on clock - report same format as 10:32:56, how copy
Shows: 6:25:31
